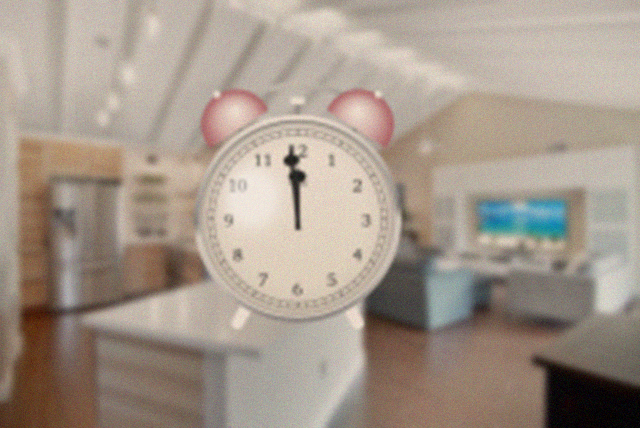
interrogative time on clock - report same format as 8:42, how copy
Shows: 11:59
